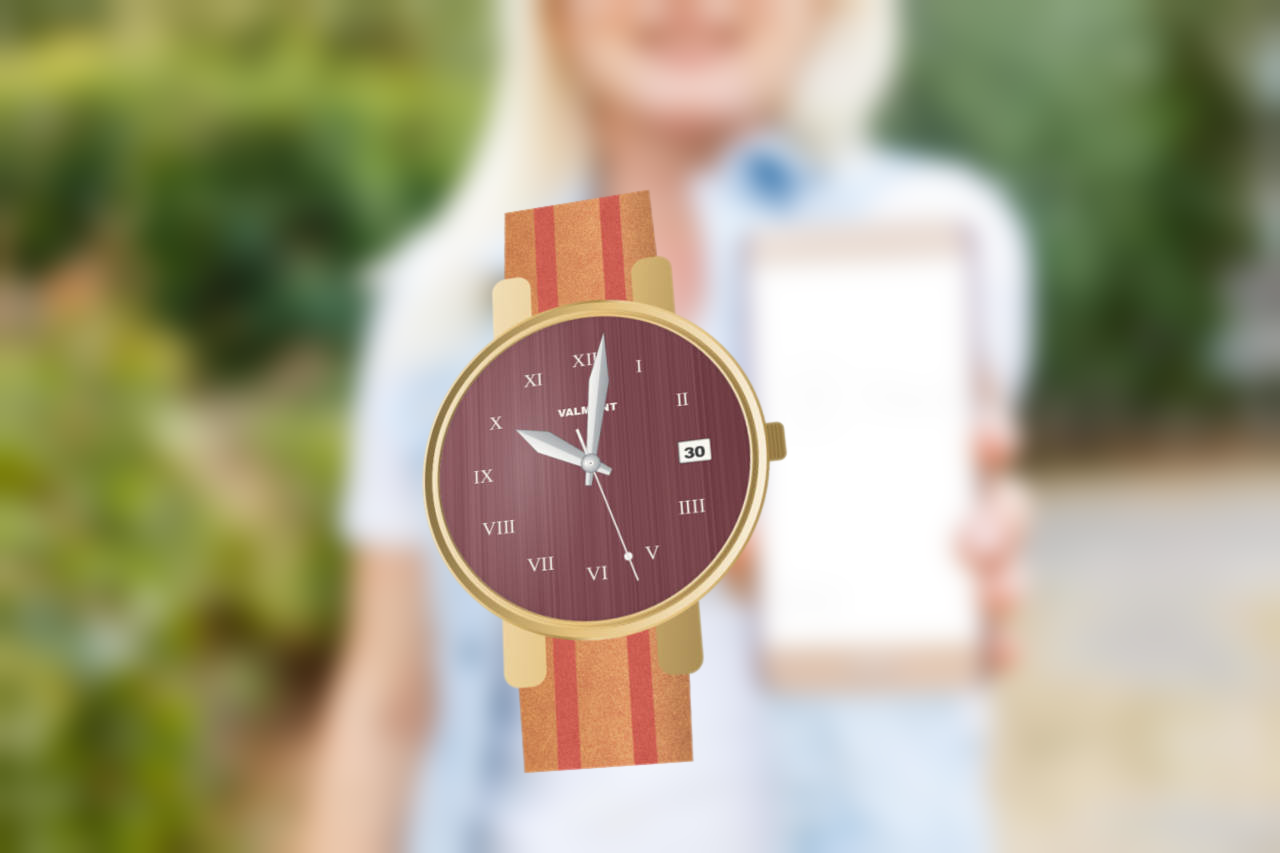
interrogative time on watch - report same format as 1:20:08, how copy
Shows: 10:01:27
